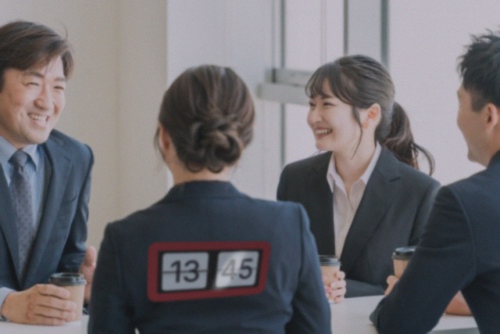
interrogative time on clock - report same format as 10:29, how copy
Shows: 13:45
